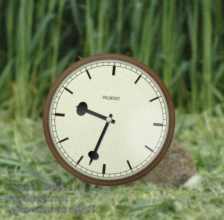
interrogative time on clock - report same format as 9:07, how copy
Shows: 9:33
